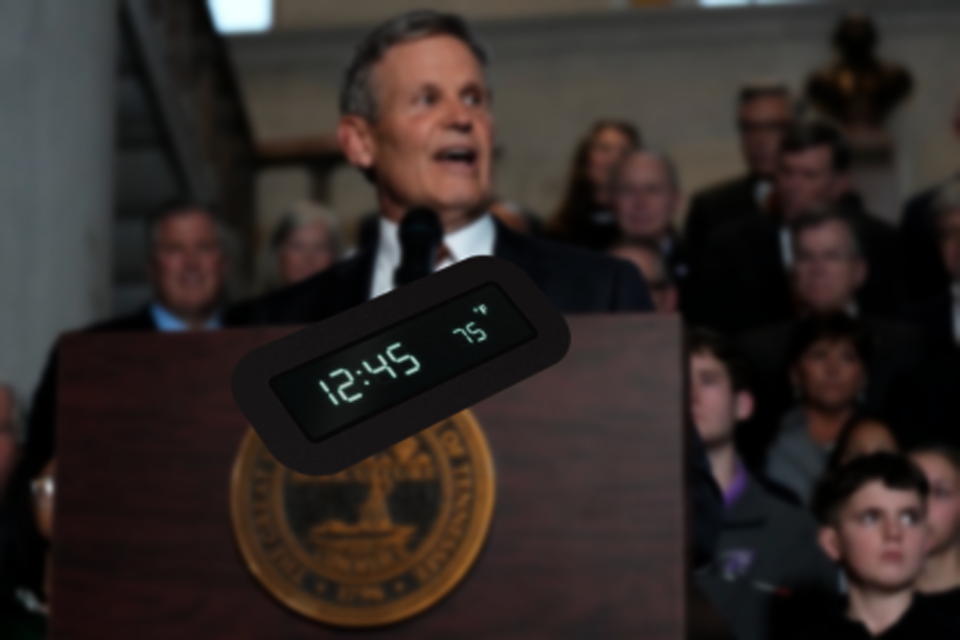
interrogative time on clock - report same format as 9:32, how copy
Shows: 12:45
